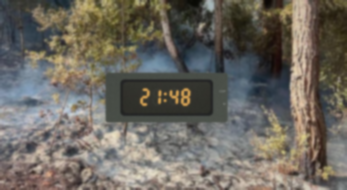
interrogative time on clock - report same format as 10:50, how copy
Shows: 21:48
